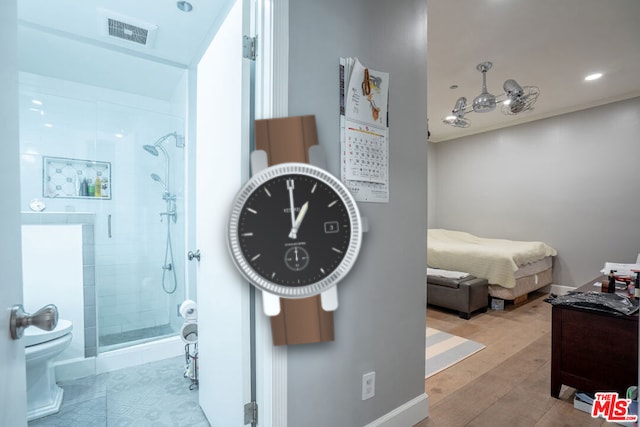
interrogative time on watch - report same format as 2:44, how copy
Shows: 1:00
